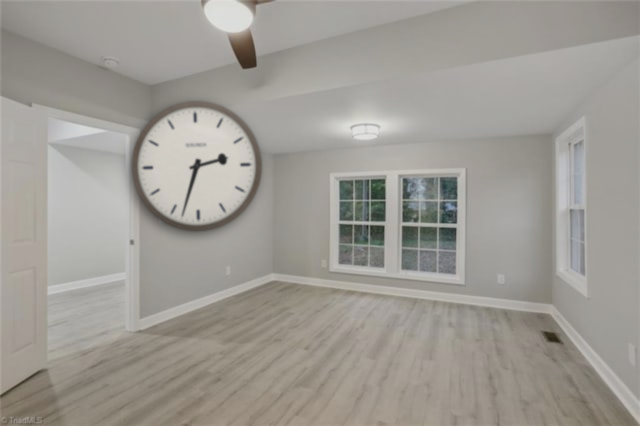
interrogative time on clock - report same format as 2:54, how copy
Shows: 2:33
